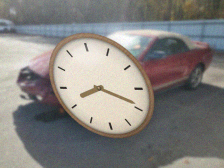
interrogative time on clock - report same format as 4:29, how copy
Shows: 8:19
